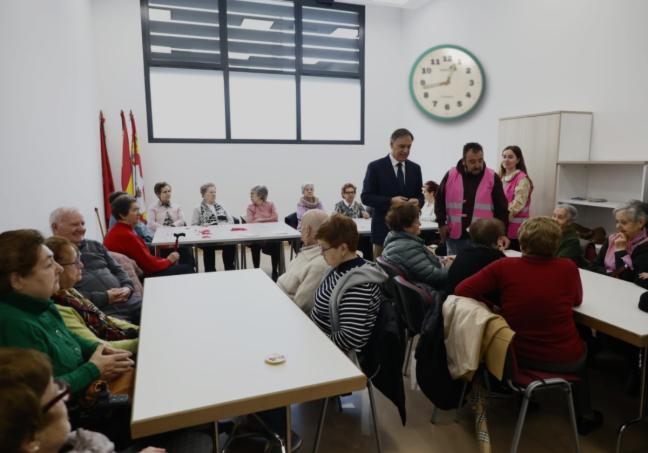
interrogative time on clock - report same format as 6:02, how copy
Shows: 12:43
